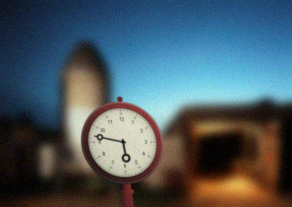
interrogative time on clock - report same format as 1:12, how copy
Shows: 5:47
